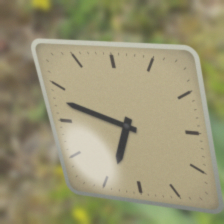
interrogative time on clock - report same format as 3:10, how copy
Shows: 6:48
